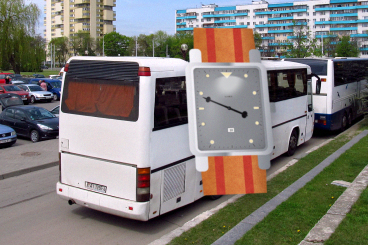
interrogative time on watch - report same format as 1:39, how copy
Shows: 3:49
